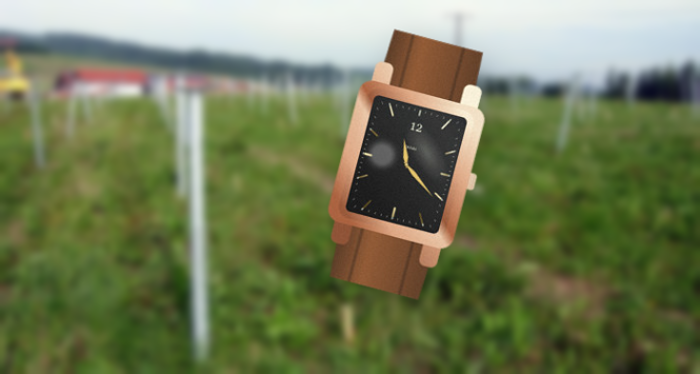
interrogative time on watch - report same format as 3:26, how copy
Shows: 11:21
